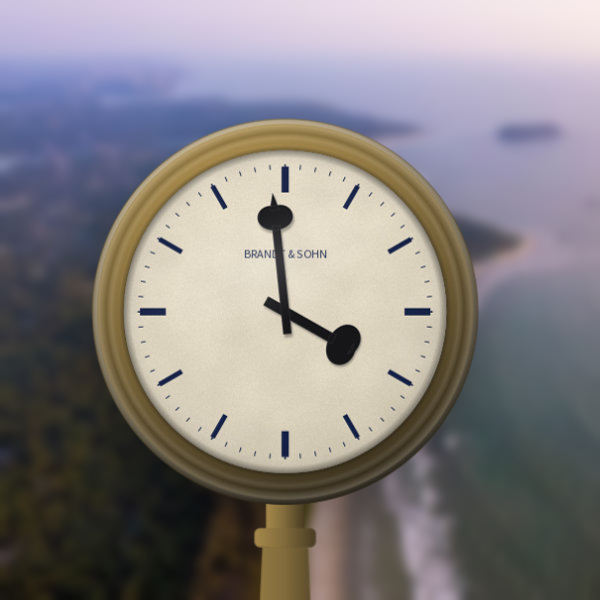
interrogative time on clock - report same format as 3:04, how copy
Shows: 3:59
